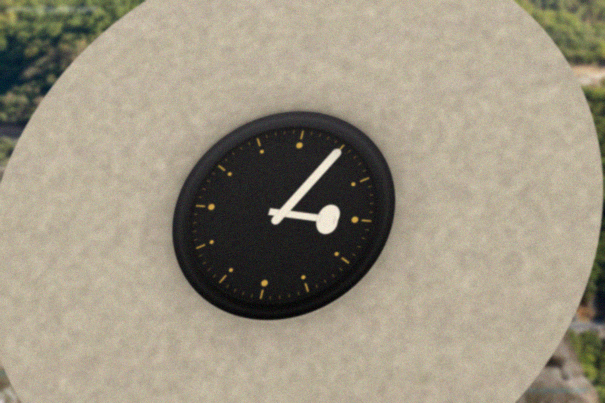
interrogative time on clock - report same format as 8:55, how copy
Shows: 3:05
